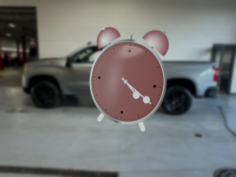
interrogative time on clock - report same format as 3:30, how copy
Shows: 4:20
